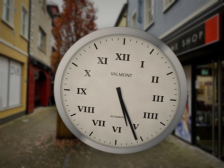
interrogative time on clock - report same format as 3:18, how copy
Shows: 5:26
